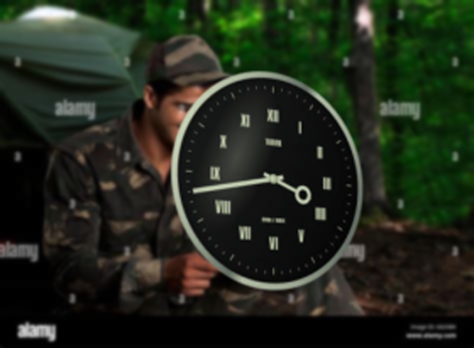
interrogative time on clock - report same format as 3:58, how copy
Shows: 3:43
